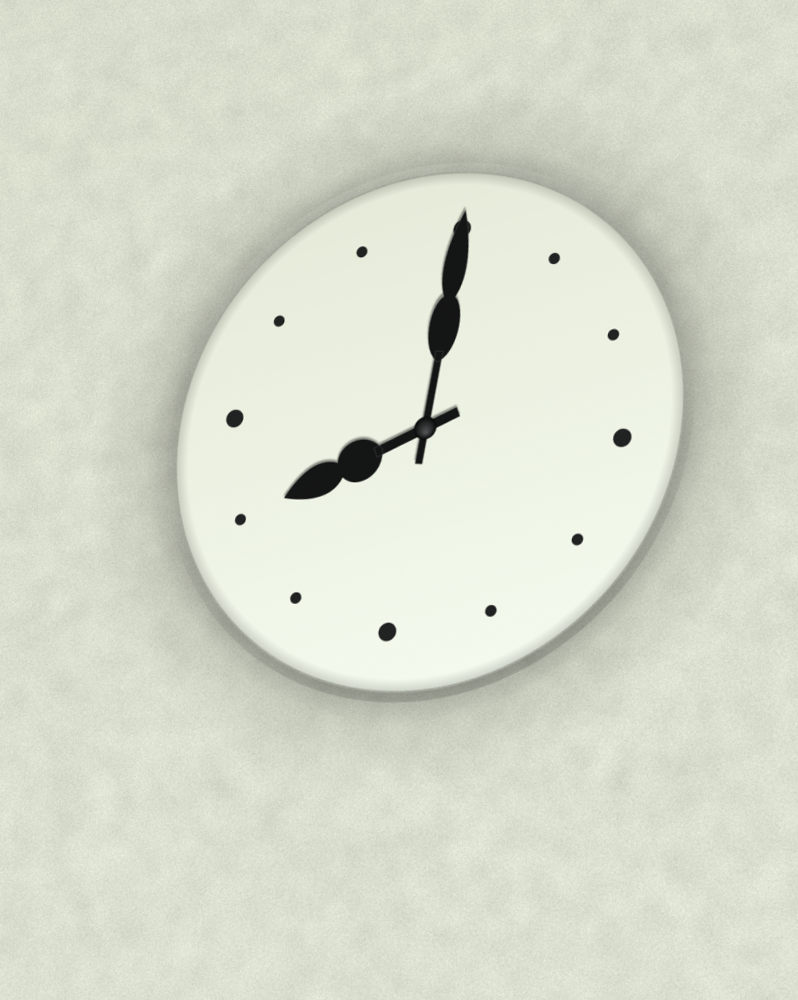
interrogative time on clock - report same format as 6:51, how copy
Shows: 8:00
